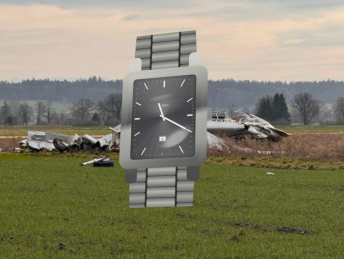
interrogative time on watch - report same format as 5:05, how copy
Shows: 11:20
